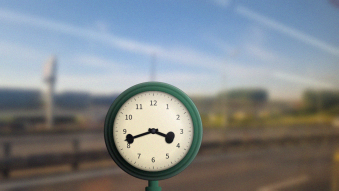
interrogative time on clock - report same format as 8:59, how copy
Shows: 3:42
